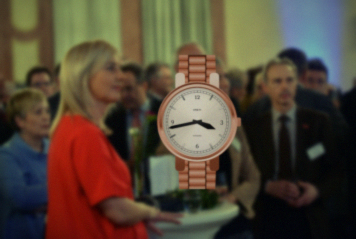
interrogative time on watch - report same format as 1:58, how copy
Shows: 3:43
